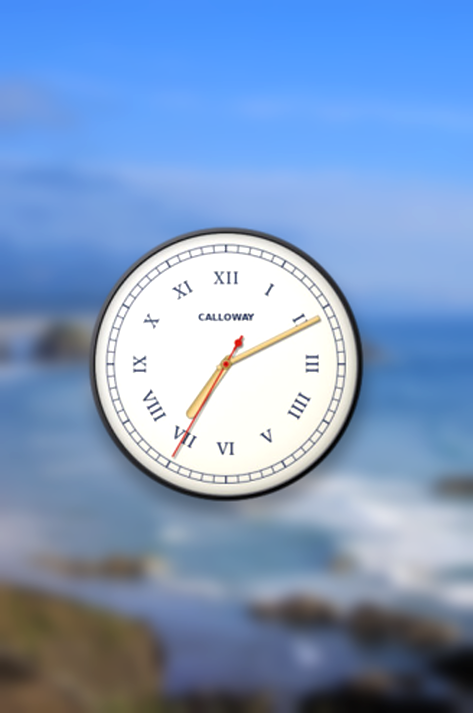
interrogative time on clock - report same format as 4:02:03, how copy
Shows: 7:10:35
